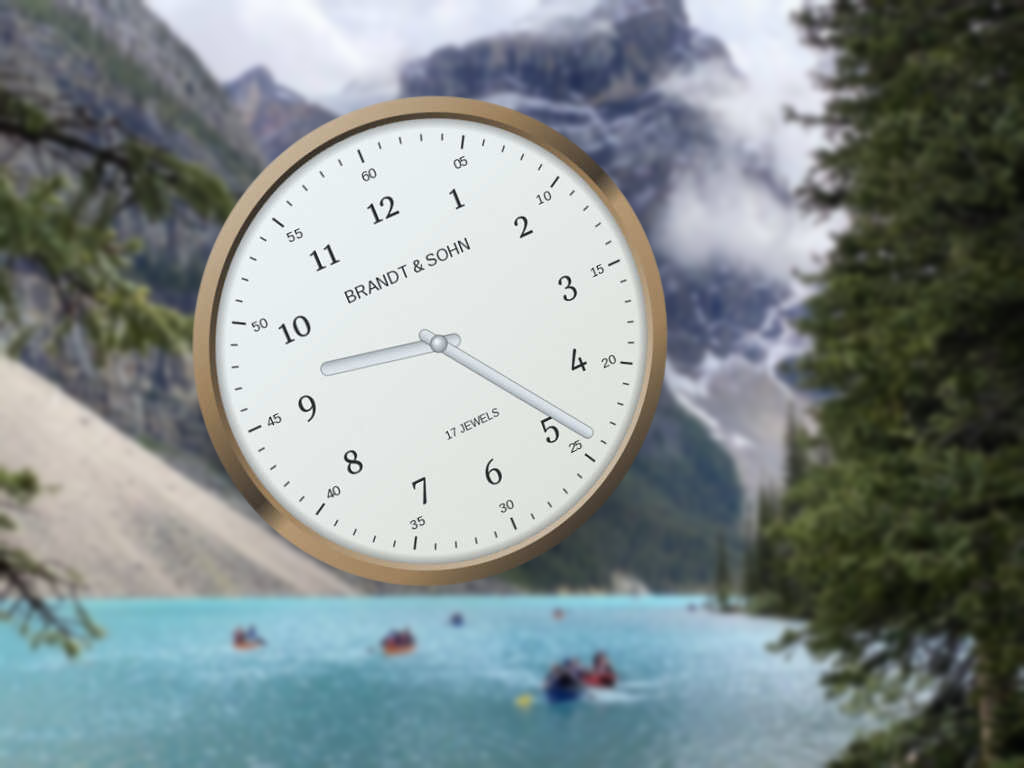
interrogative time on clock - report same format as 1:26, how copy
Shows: 9:24
